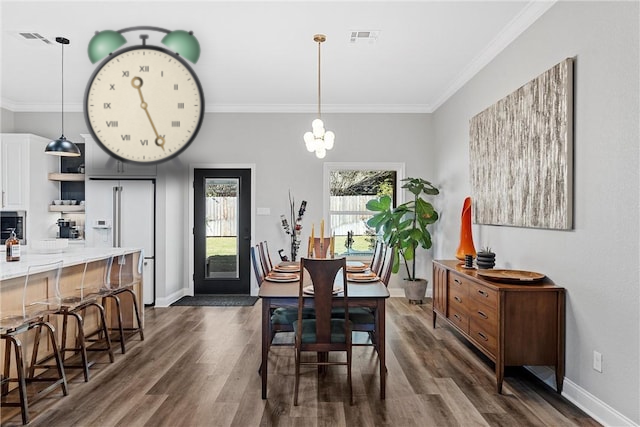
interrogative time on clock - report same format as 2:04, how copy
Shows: 11:26
